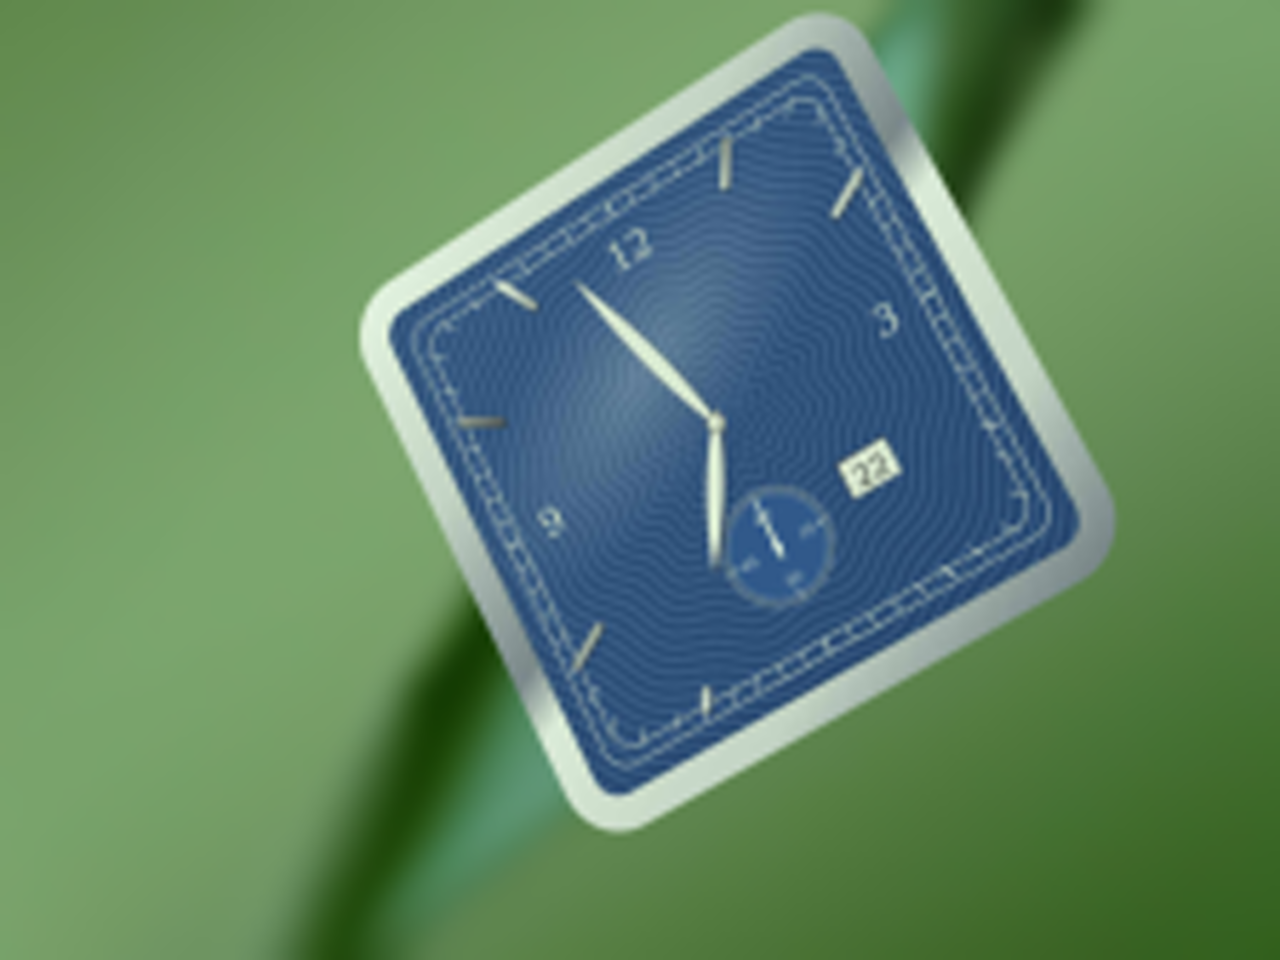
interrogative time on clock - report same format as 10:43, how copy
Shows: 6:57
